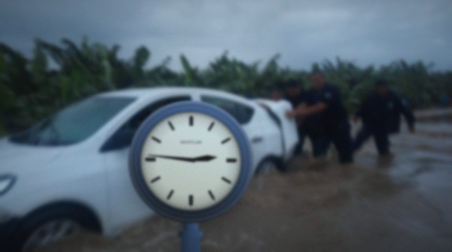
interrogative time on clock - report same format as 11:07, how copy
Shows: 2:46
